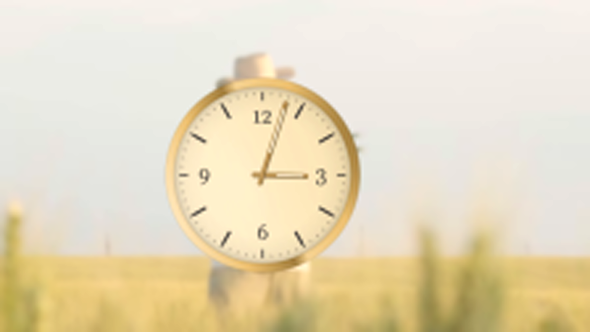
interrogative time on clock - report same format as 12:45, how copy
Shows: 3:03
